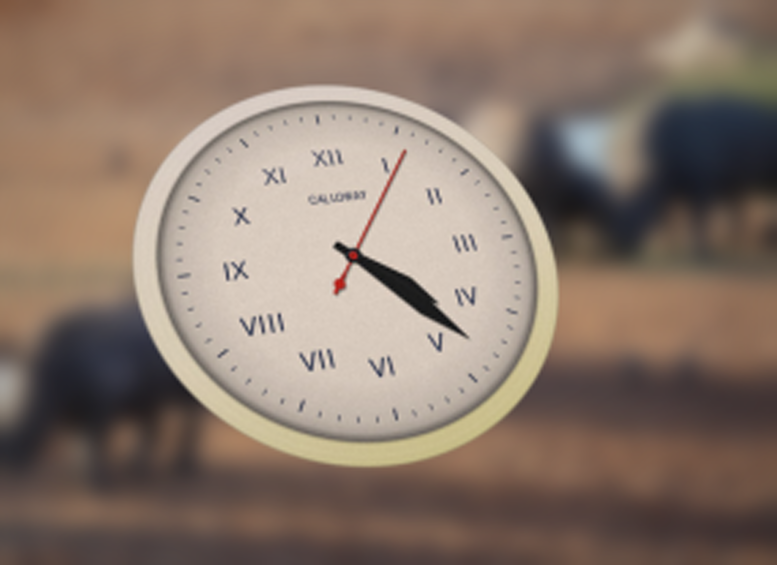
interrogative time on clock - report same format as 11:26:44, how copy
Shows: 4:23:06
